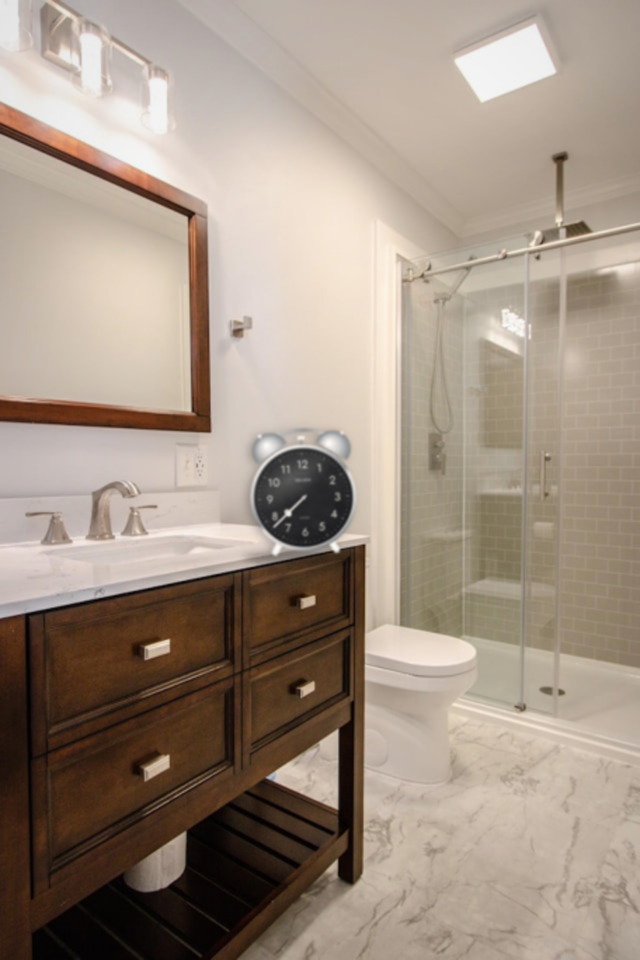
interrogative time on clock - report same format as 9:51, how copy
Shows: 7:38
